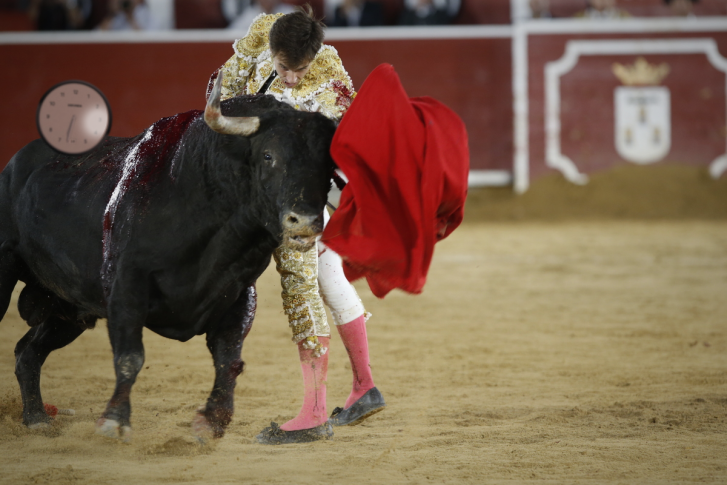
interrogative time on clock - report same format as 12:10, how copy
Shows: 6:32
